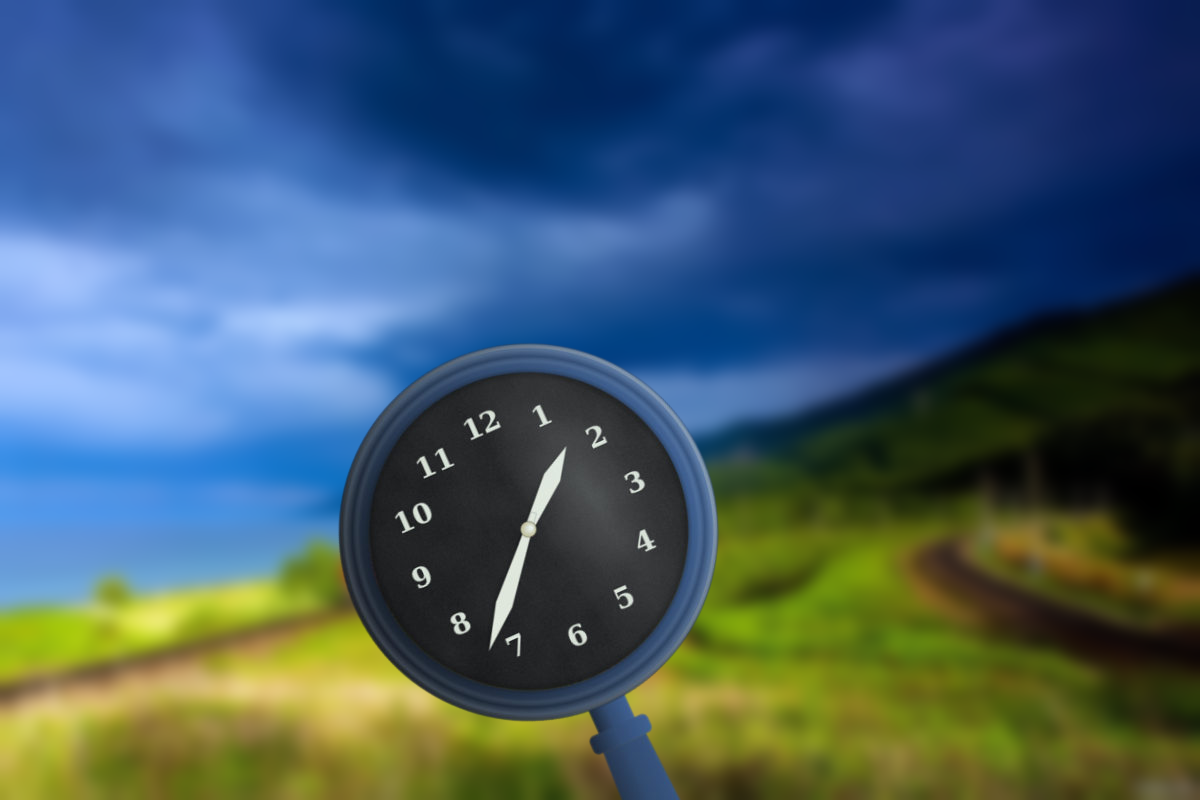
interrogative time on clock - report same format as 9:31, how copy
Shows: 1:37
